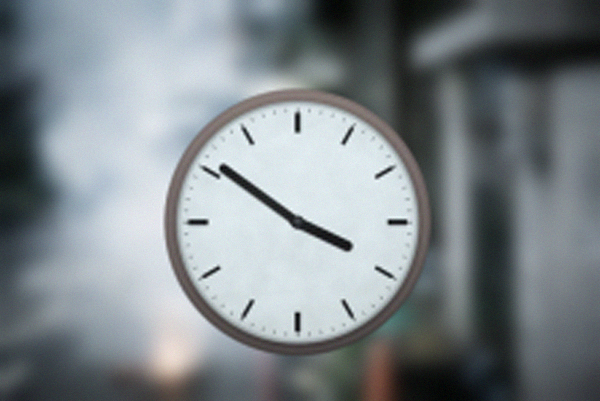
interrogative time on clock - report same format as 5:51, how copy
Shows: 3:51
